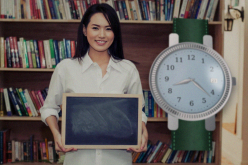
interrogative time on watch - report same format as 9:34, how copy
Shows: 8:22
